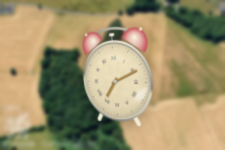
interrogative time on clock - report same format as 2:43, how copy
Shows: 7:11
